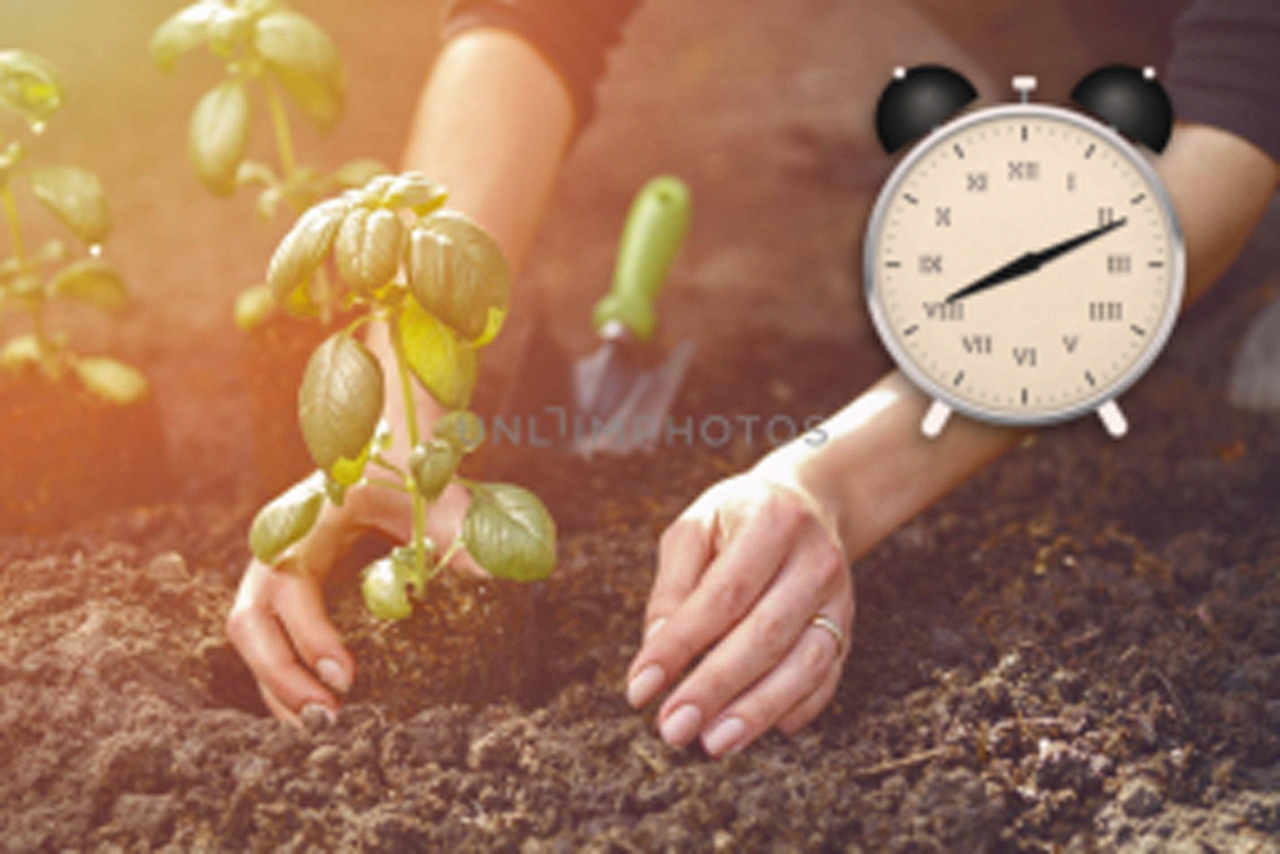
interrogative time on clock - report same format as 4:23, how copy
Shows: 8:11
